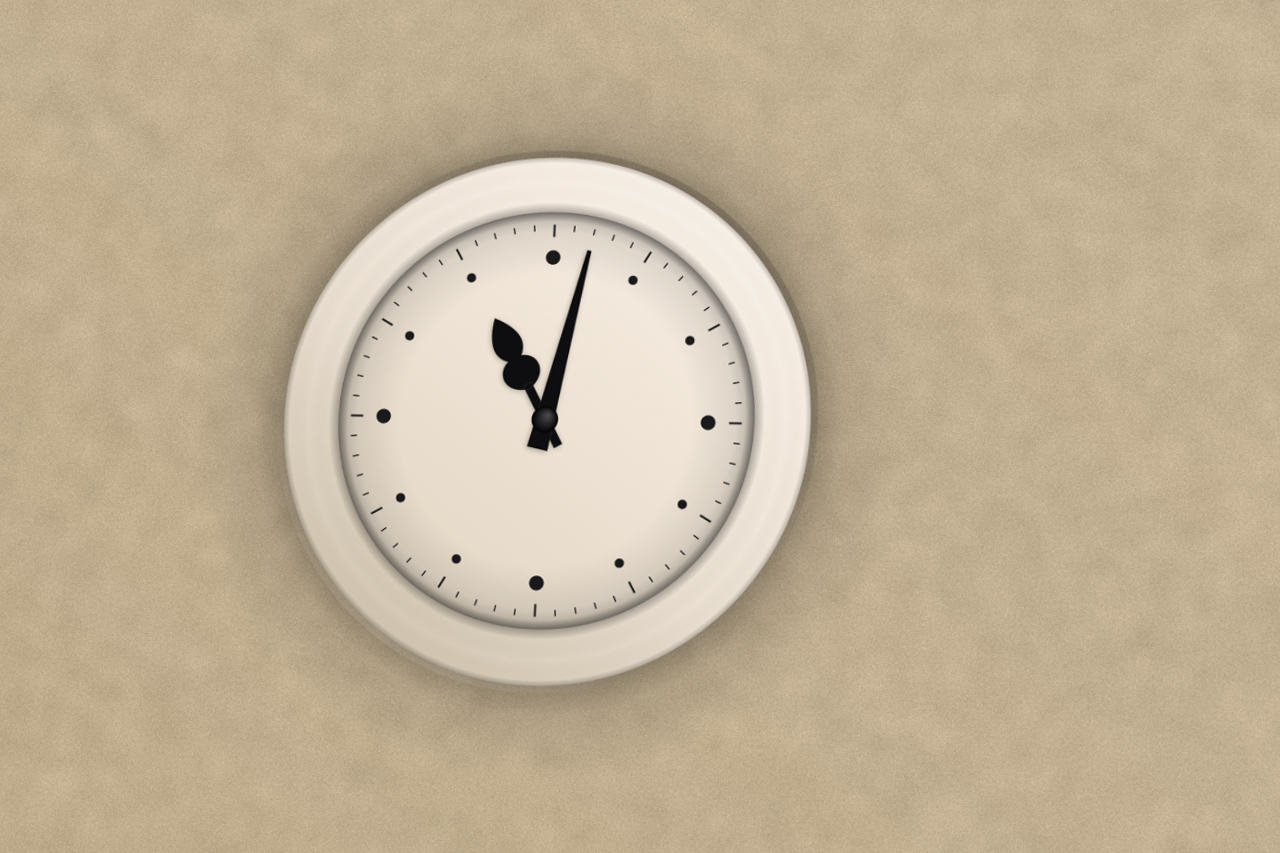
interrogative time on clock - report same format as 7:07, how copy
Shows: 11:02
